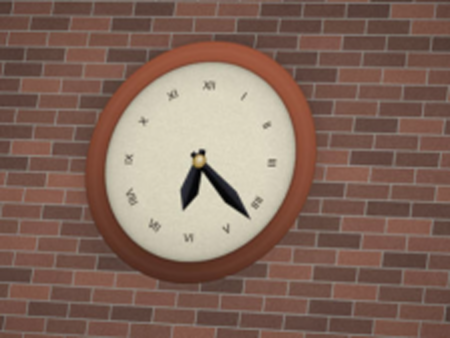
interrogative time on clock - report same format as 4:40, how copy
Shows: 6:22
